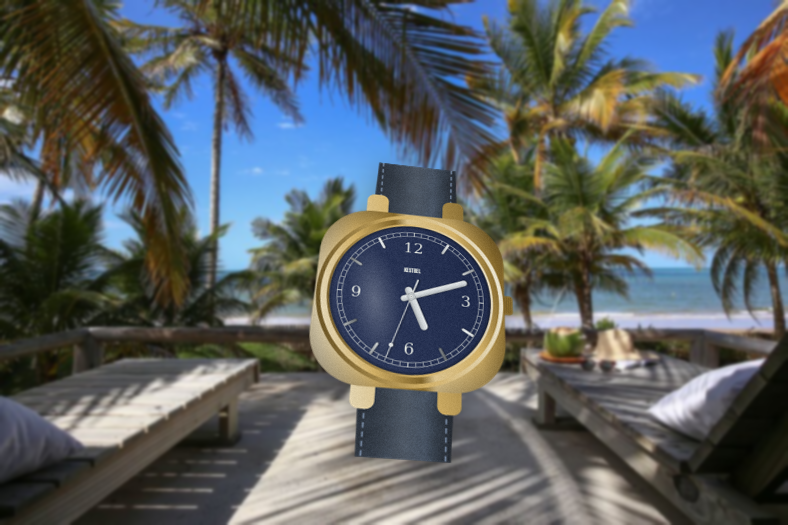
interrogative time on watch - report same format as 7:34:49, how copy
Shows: 5:11:33
